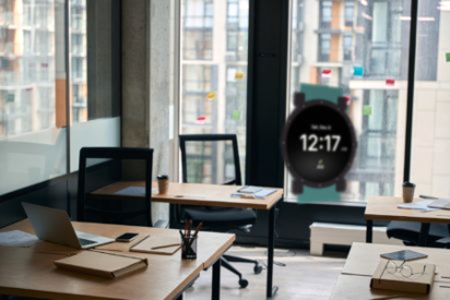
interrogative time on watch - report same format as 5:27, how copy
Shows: 12:17
